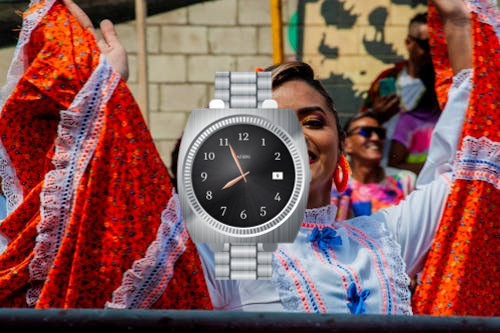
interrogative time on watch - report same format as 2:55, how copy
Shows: 7:56
